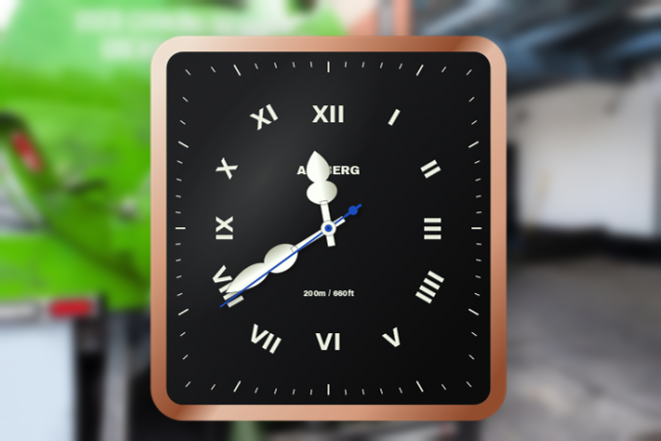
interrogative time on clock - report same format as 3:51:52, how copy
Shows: 11:39:39
